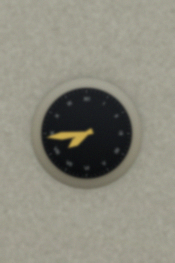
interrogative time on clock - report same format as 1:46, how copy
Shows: 7:44
